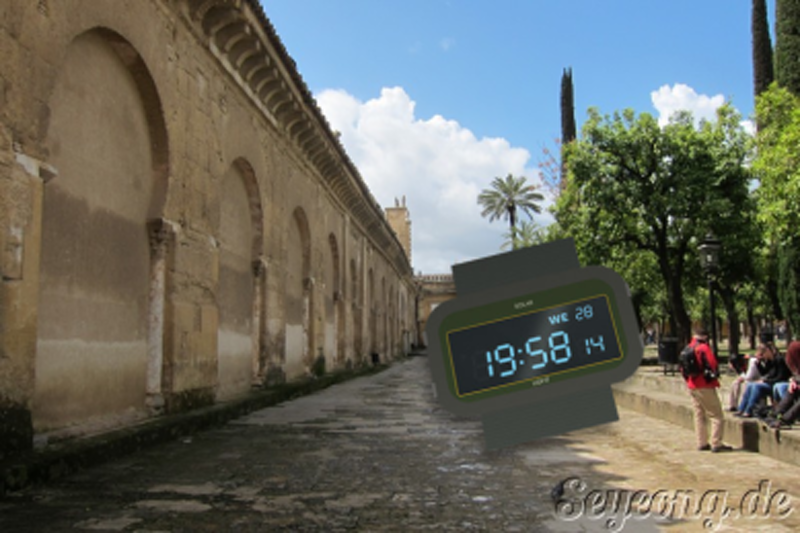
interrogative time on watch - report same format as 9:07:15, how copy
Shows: 19:58:14
